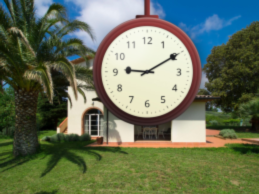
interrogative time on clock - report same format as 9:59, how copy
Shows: 9:10
